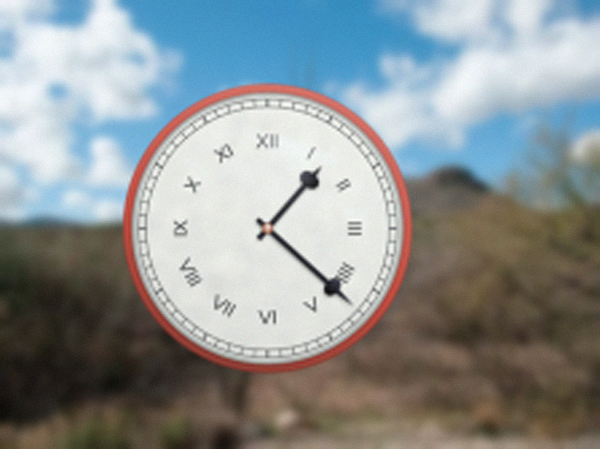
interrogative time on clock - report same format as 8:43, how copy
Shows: 1:22
